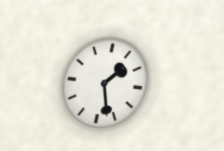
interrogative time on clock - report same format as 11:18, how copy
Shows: 1:27
